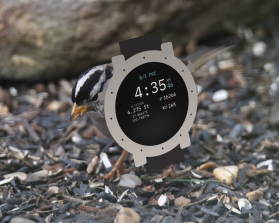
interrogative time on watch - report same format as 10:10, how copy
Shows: 4:35
